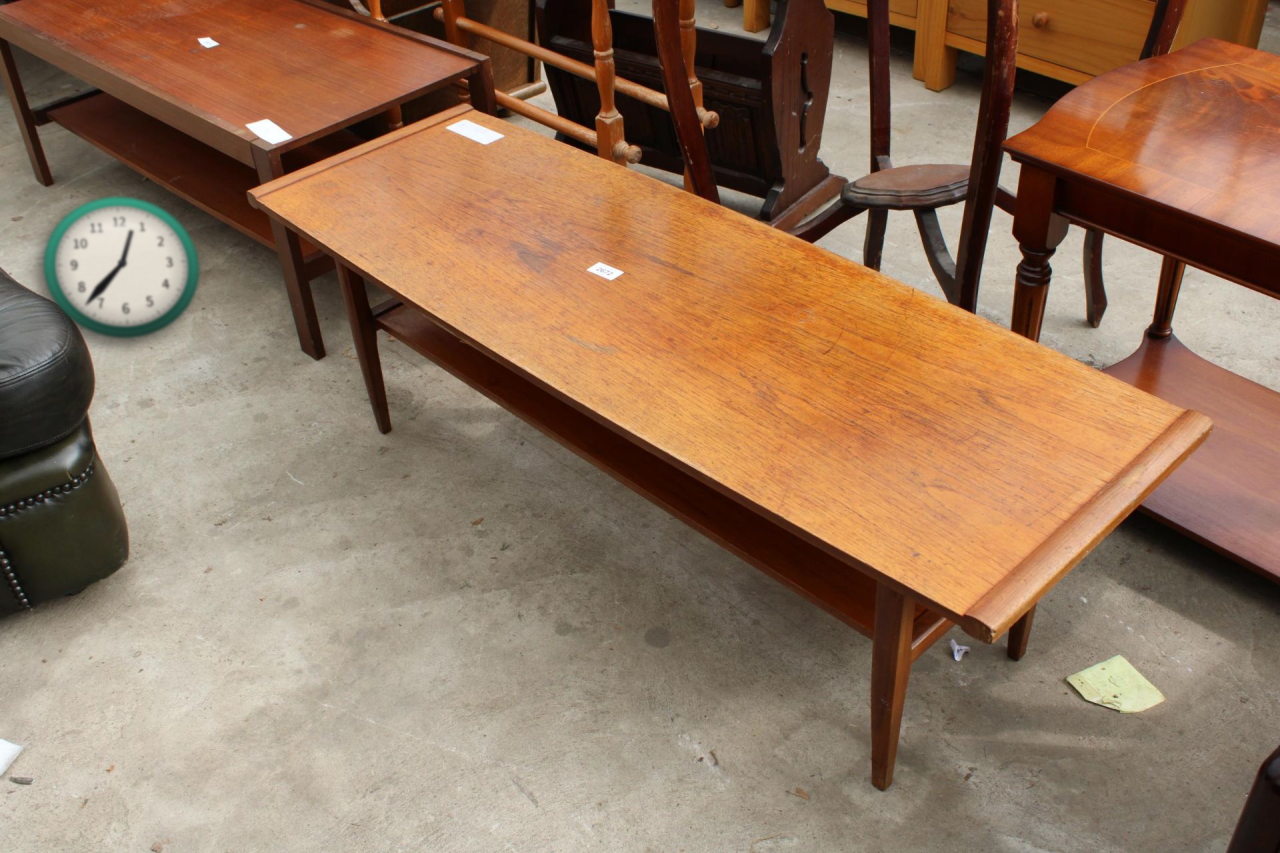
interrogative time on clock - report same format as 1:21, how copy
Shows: 12:37
